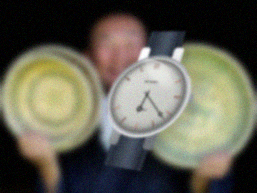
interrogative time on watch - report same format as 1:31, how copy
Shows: 6:22
